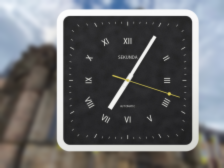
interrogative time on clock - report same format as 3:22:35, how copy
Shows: 7:05:18
